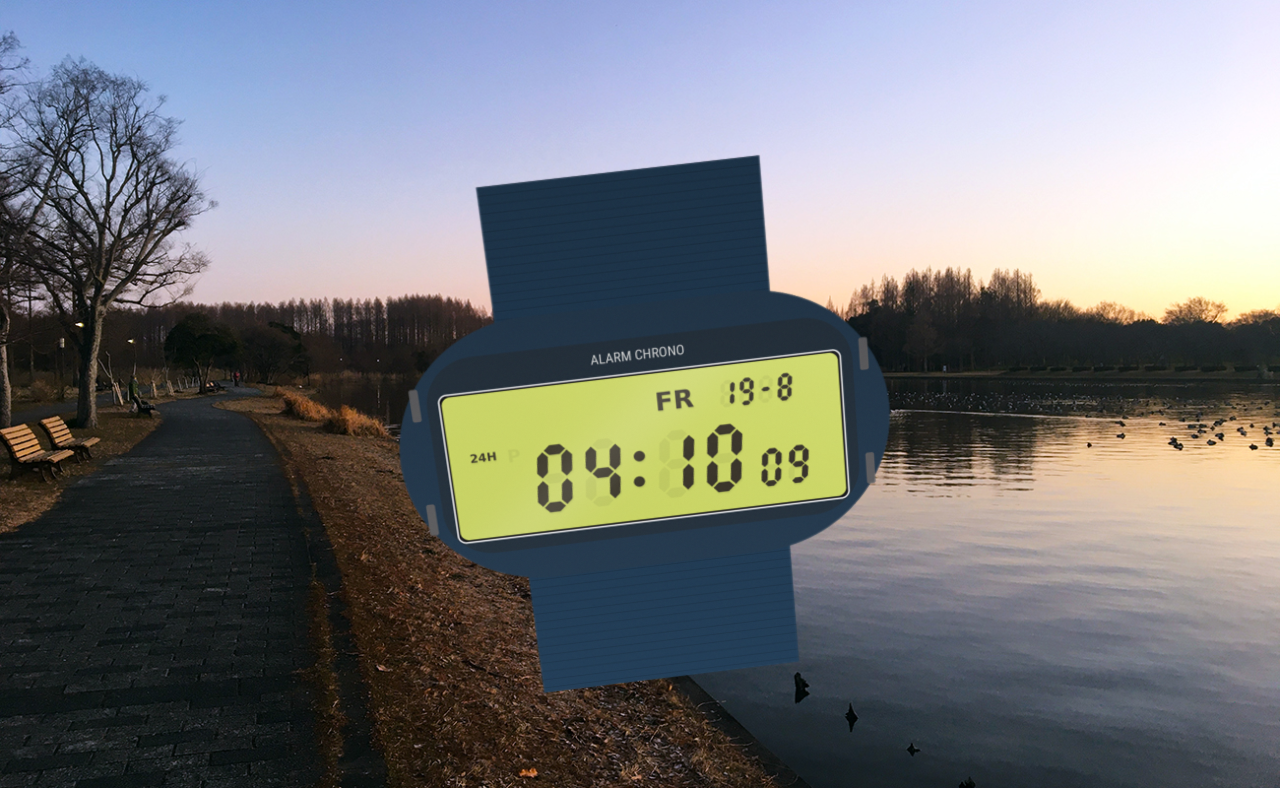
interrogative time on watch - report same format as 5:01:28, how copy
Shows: 4:10:09
